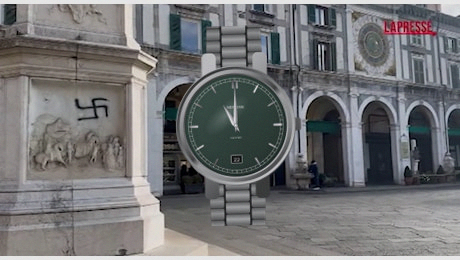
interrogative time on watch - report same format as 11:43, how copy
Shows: 11:00
